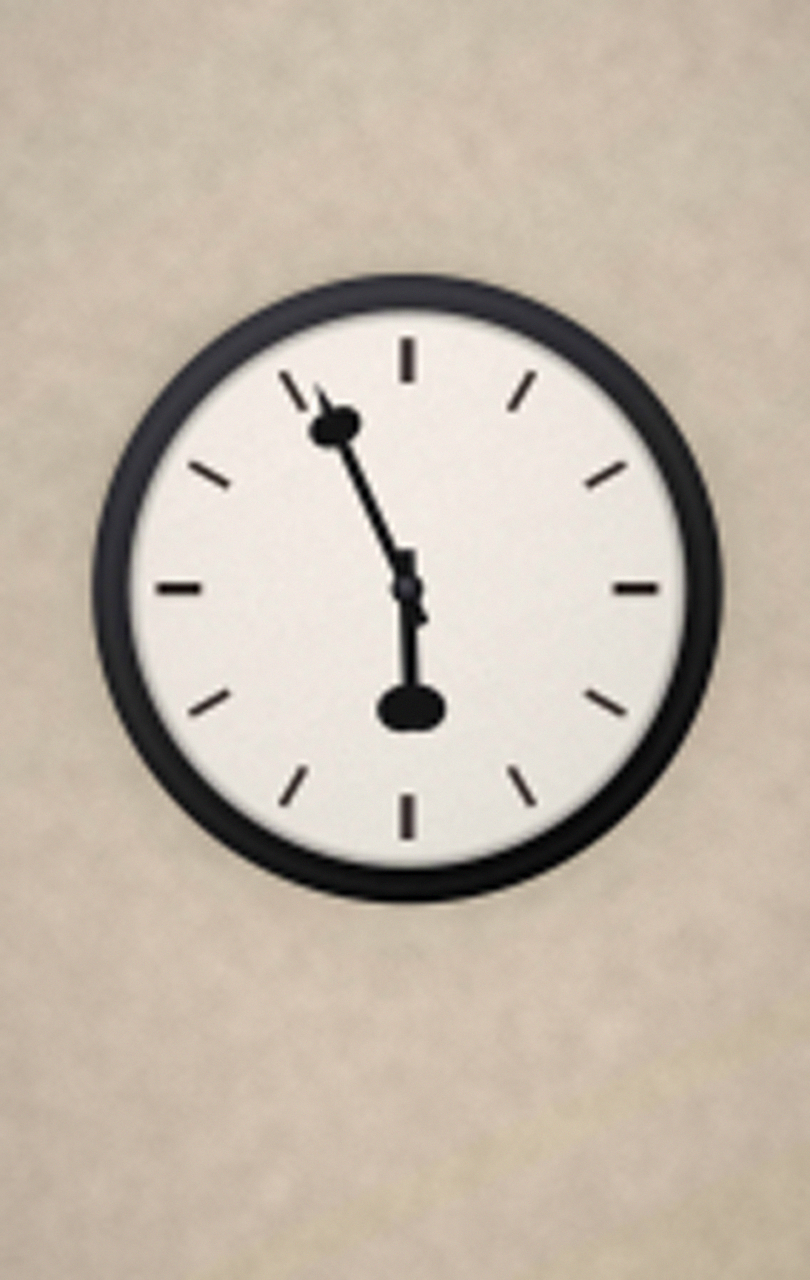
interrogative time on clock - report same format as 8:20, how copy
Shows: 5:56
